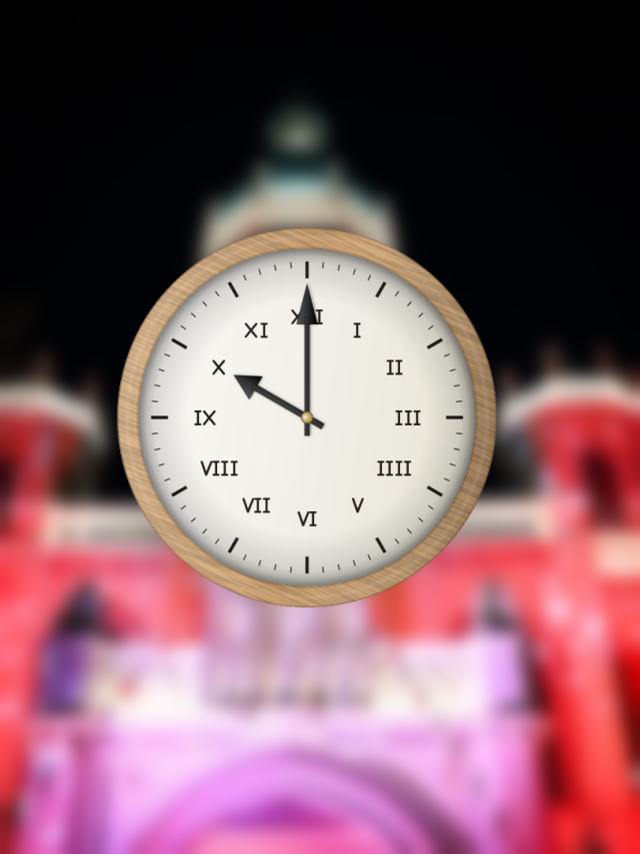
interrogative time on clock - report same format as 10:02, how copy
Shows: 10:00
